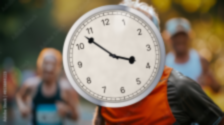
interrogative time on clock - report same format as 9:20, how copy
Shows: 3:53
